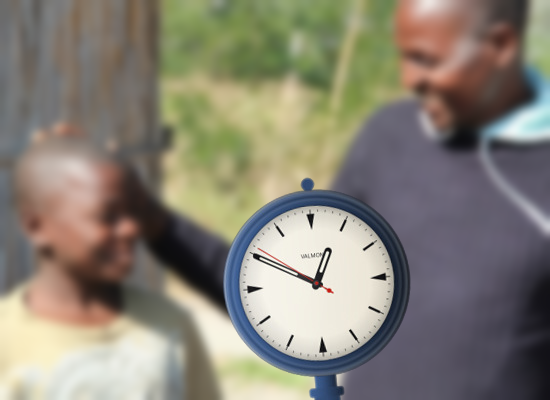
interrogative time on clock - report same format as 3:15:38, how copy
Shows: 12:49:51
